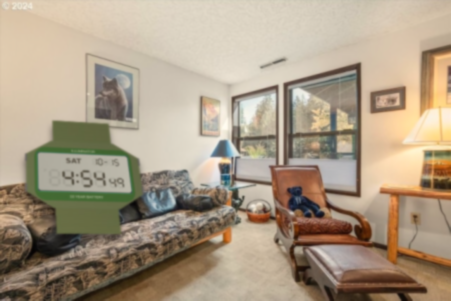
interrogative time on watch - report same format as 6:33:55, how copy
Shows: 4:54:49
